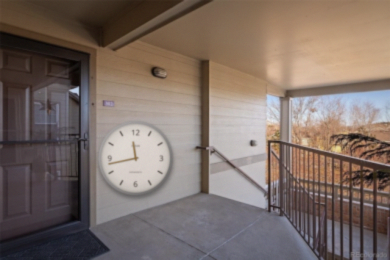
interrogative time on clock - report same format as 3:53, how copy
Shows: 11:43
